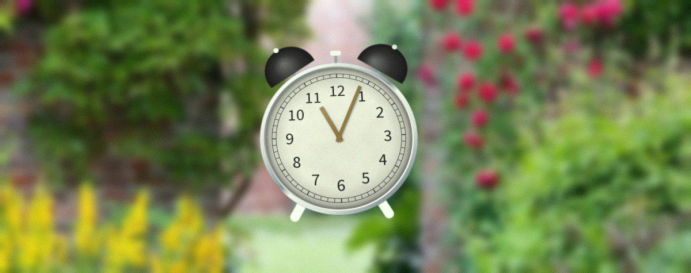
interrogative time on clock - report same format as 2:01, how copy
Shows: 11:04
